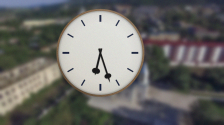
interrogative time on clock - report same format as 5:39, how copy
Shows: 6:27
